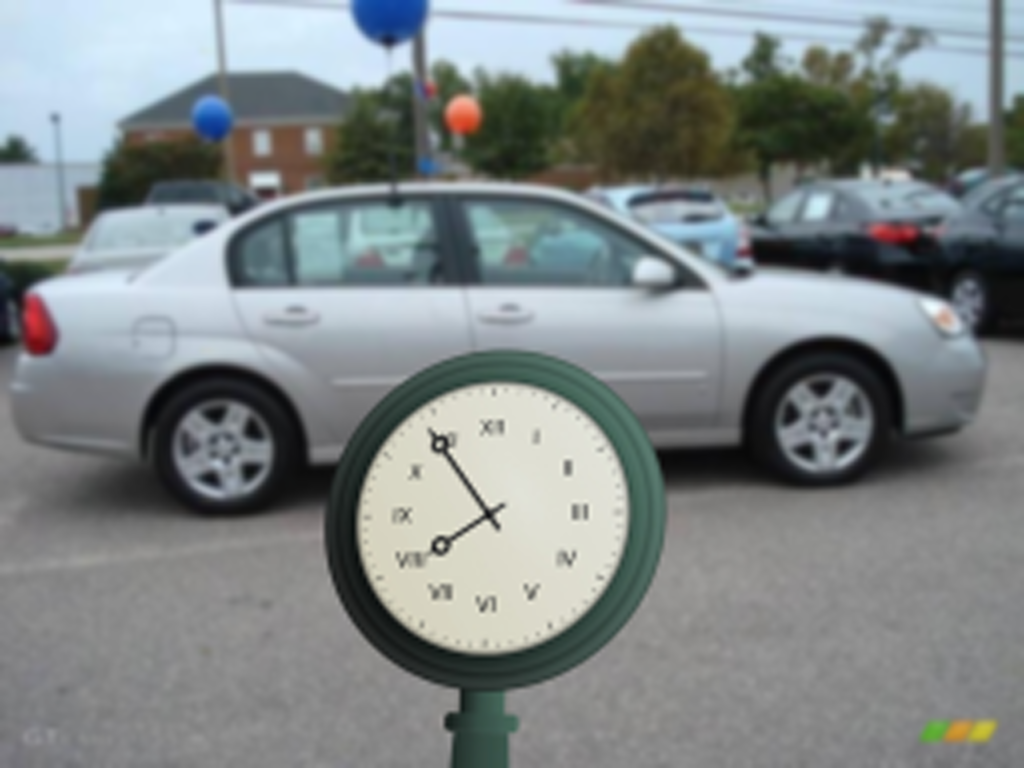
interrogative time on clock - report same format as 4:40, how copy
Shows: 7:54
